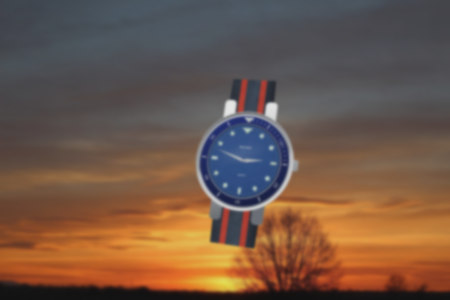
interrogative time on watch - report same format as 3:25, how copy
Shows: 2:48
